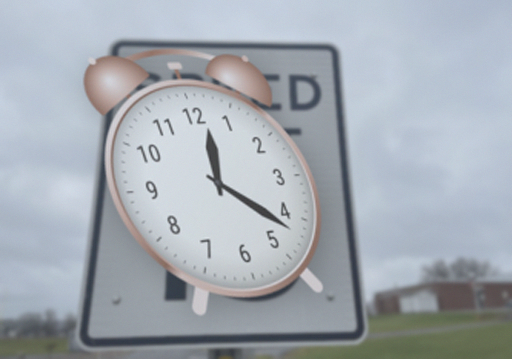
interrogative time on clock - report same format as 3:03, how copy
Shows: 12:22
